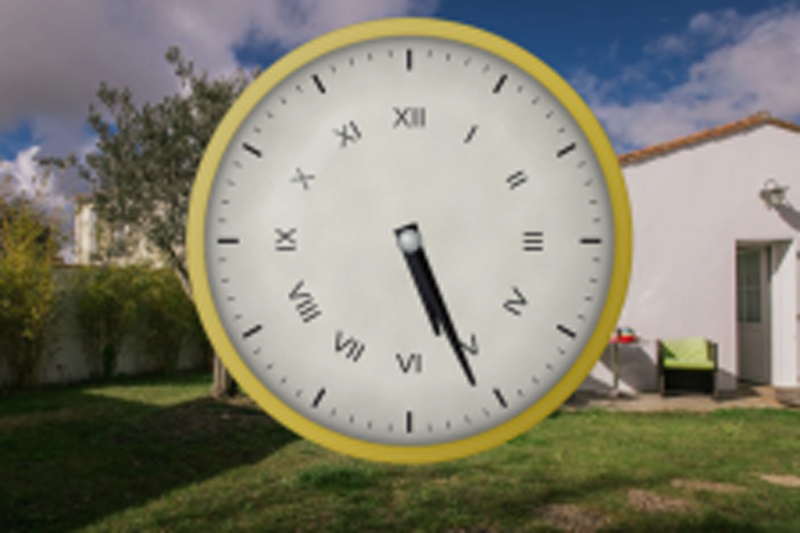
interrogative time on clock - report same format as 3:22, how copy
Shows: 5:26
